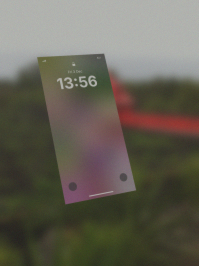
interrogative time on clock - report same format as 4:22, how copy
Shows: 13:56
